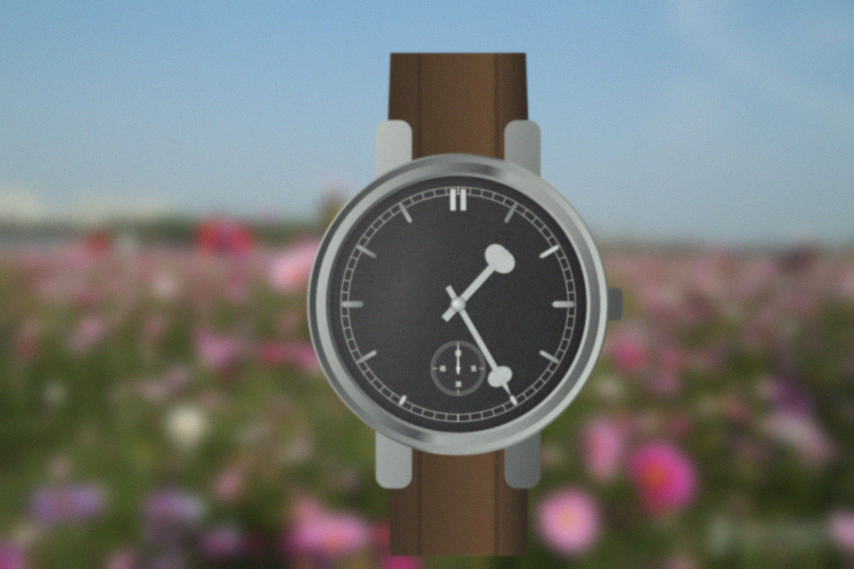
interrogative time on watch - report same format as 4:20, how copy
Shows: 1:25
